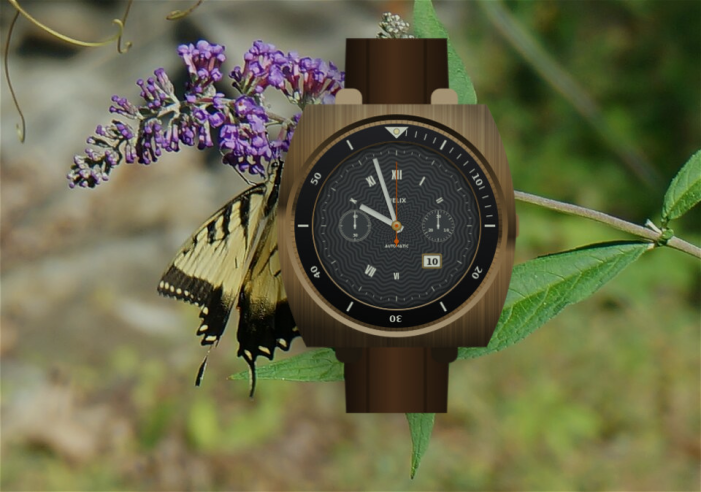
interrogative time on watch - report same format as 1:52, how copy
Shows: 9:57
